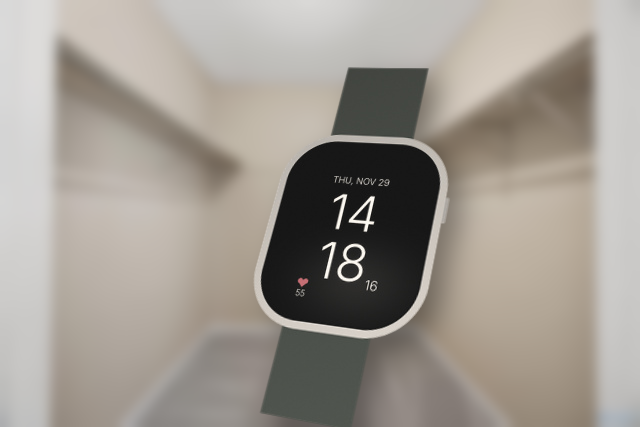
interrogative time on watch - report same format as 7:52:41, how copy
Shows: 14:18:16
